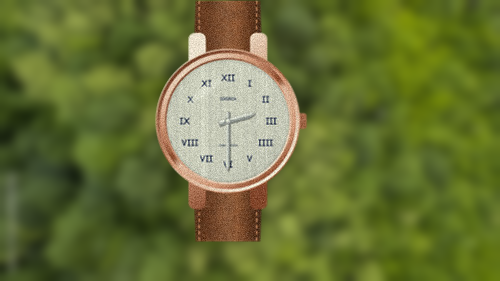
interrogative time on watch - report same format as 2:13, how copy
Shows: 2:30
